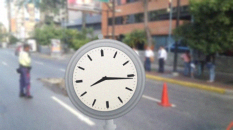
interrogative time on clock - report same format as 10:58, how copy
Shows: 8:16
